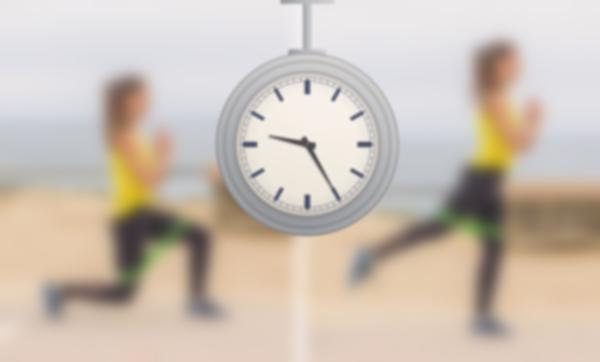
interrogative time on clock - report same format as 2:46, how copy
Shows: 9:25
